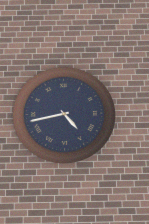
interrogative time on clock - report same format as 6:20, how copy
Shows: 4:43
